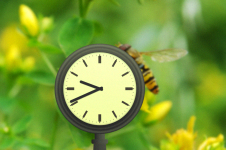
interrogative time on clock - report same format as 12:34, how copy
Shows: 9:41
